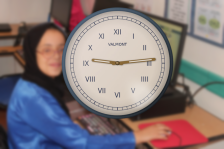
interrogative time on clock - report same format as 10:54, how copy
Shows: 9:14
